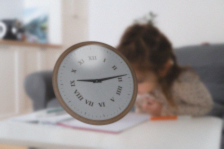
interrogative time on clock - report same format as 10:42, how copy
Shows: 9:14
